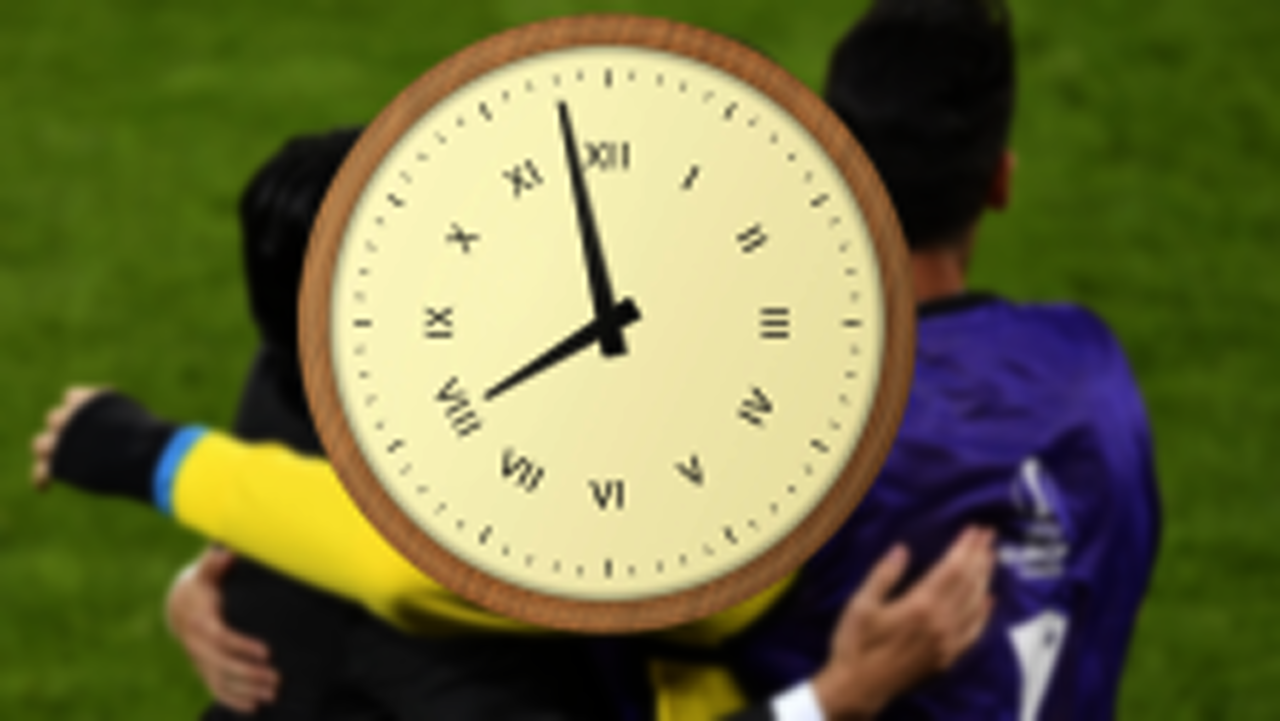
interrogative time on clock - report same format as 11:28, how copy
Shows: 7:58
